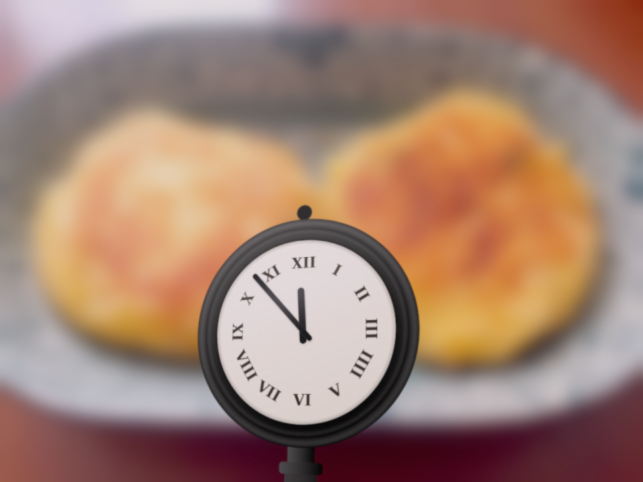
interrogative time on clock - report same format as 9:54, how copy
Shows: 11:53
